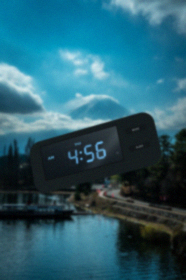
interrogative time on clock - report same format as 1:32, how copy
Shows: 4:56
